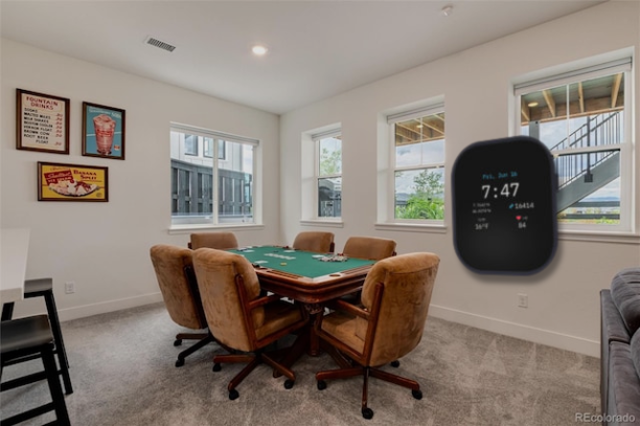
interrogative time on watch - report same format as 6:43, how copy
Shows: 7:47
